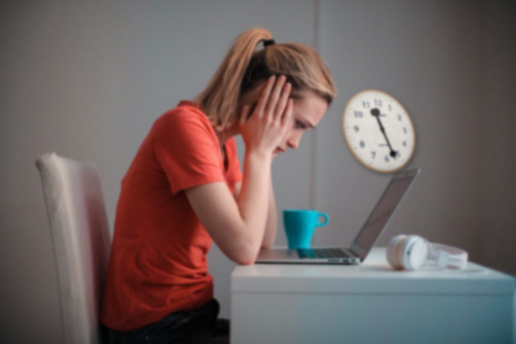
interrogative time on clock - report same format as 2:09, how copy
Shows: 11:27
